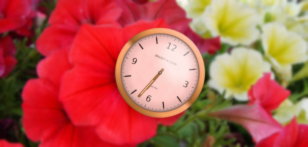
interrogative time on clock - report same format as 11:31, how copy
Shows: 6:33
